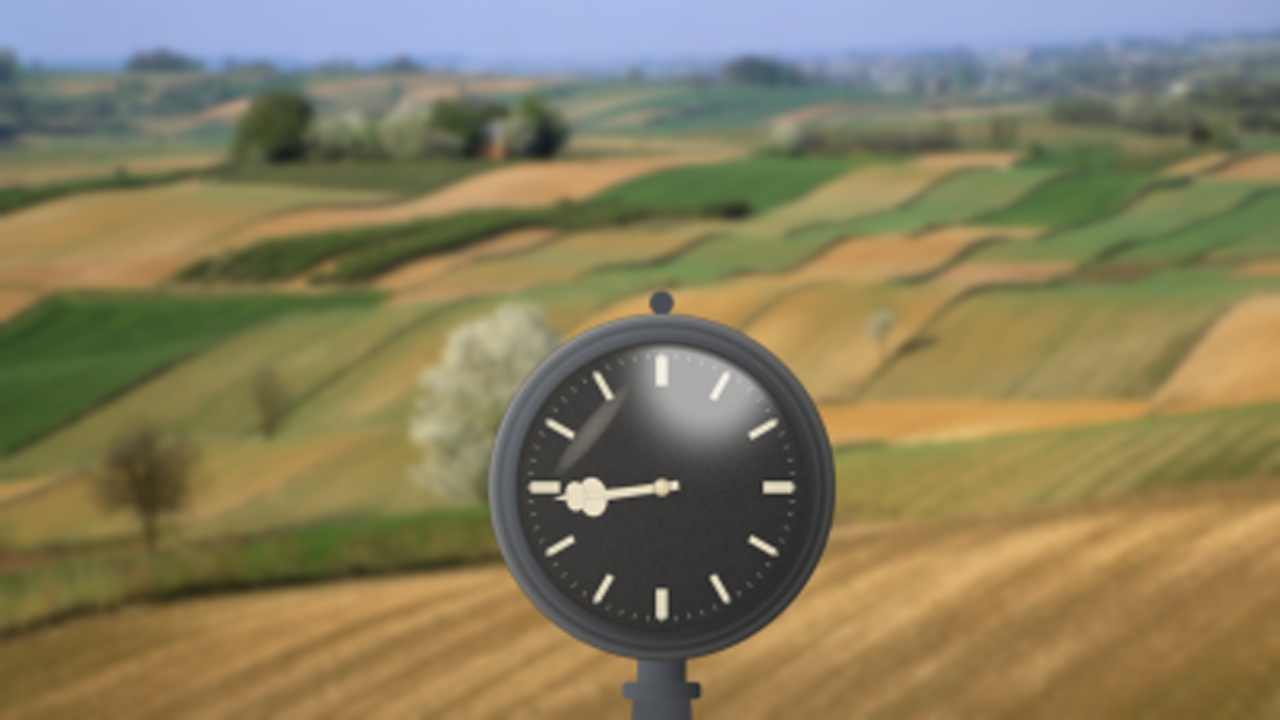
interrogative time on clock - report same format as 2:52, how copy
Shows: 8:44
